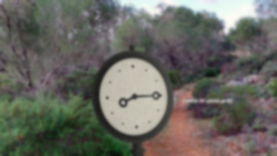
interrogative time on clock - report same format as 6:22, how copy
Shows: 8:15
